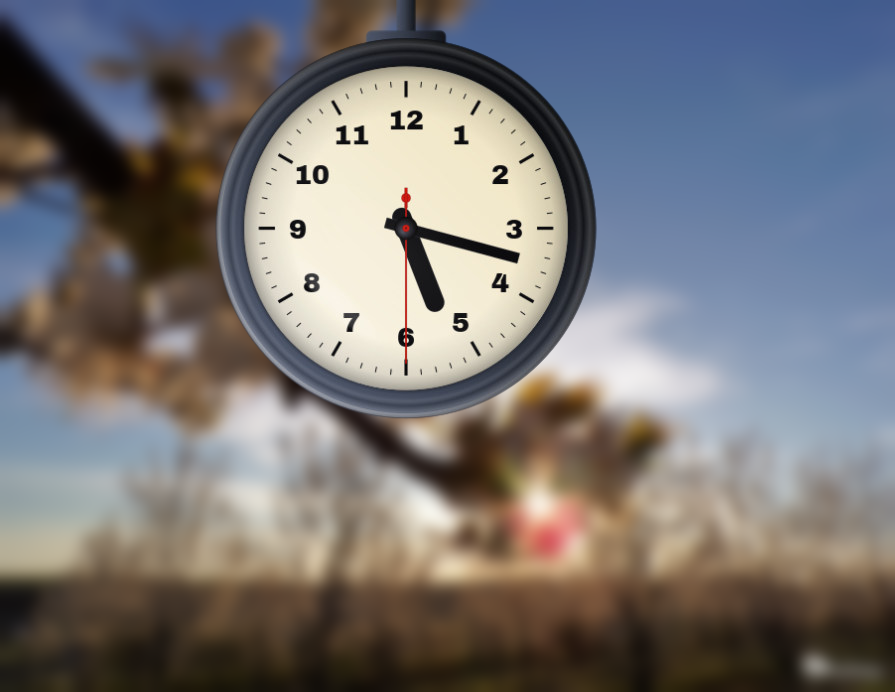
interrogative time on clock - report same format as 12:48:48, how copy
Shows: 5:17:30
